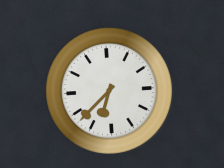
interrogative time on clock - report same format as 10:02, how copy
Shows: 6:38
